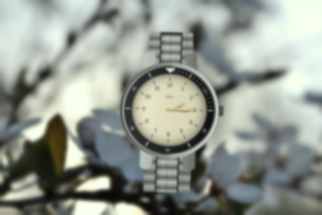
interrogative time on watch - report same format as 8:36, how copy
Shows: 2:15
